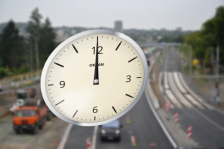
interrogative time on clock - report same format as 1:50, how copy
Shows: 12:00
